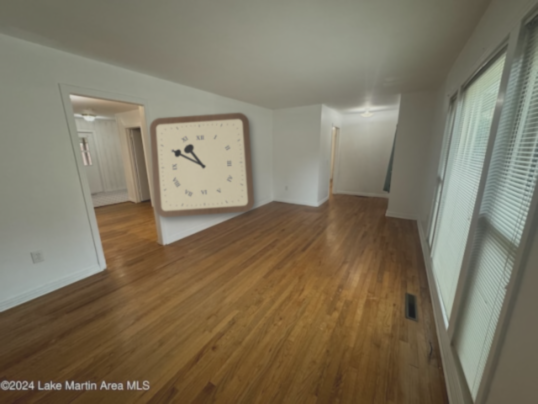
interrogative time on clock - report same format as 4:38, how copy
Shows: 10:50
